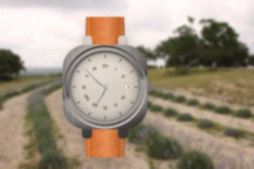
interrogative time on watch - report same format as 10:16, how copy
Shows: 6:52
